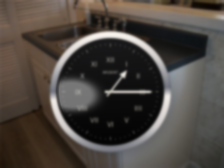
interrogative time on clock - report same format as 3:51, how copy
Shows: 1:15
